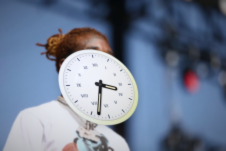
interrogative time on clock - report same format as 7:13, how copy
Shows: 3:33
